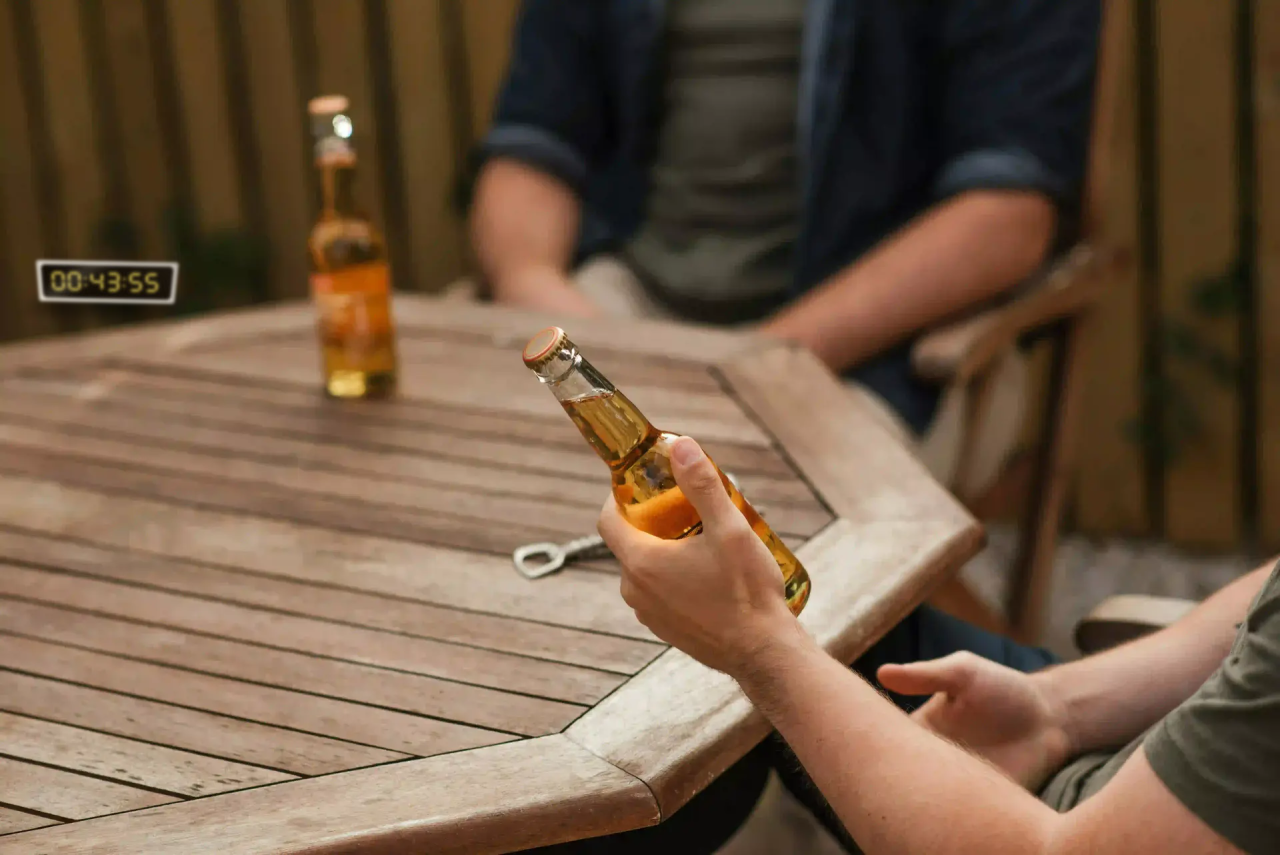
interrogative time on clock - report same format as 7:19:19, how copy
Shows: 0:43:55
